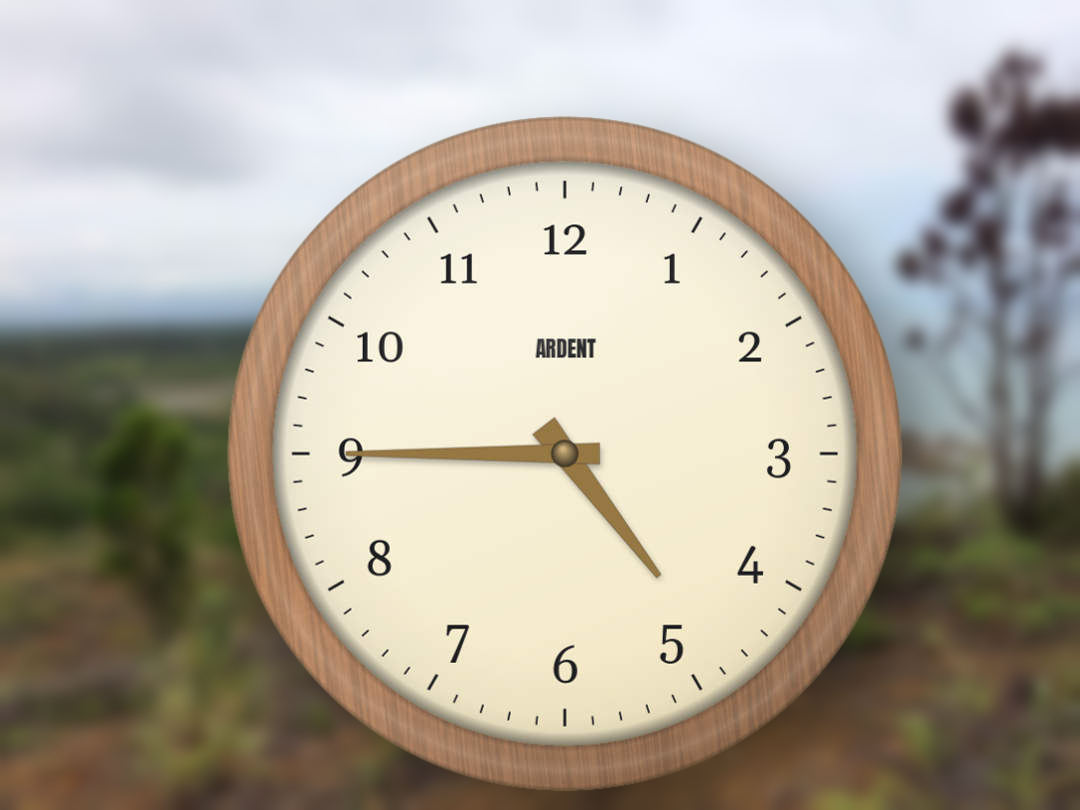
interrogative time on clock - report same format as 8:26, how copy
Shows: 4:45
